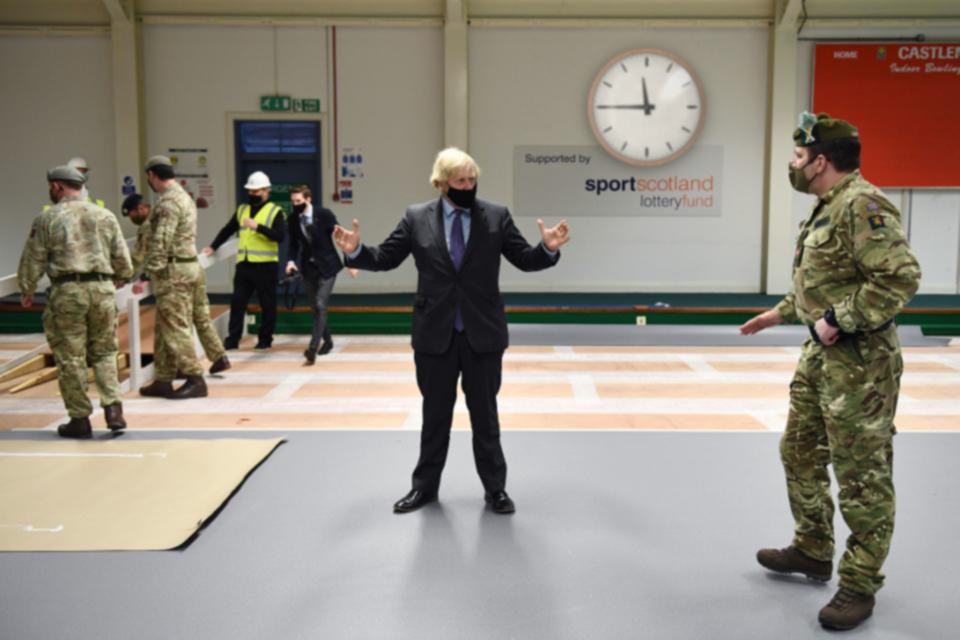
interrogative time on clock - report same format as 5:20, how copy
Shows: 11:45
